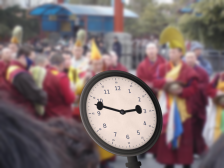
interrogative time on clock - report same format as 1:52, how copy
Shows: 2:48
